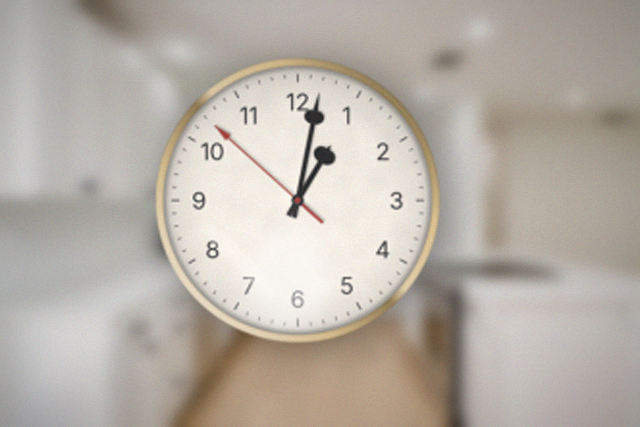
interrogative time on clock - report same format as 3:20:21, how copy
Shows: 1:01:52
